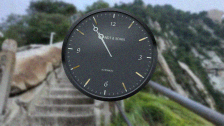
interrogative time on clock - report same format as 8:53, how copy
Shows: 10:54
